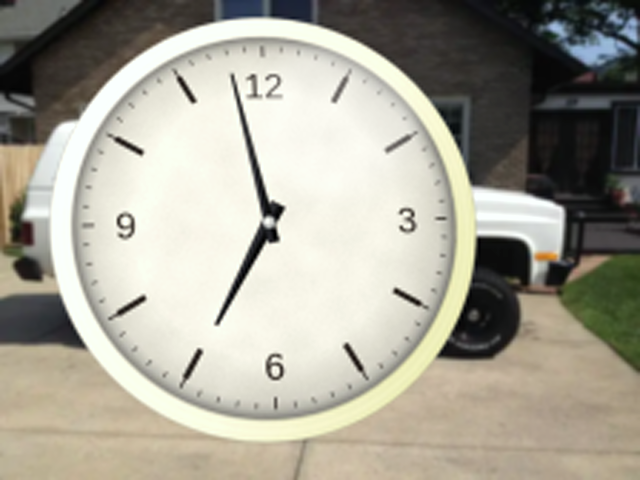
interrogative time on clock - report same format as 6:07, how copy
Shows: 6:58
